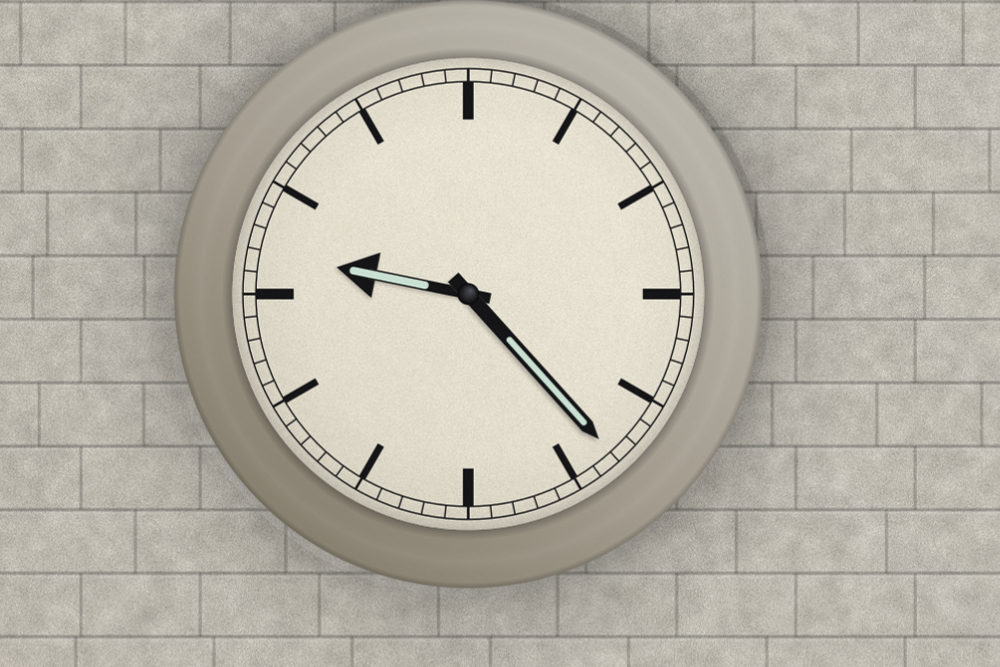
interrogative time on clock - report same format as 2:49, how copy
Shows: 9:23
